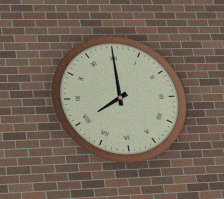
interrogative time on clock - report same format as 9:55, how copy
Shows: 8:00
